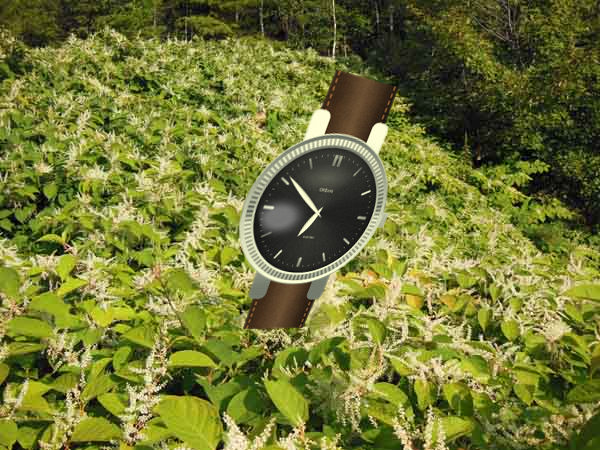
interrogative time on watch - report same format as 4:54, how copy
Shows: 6:51
